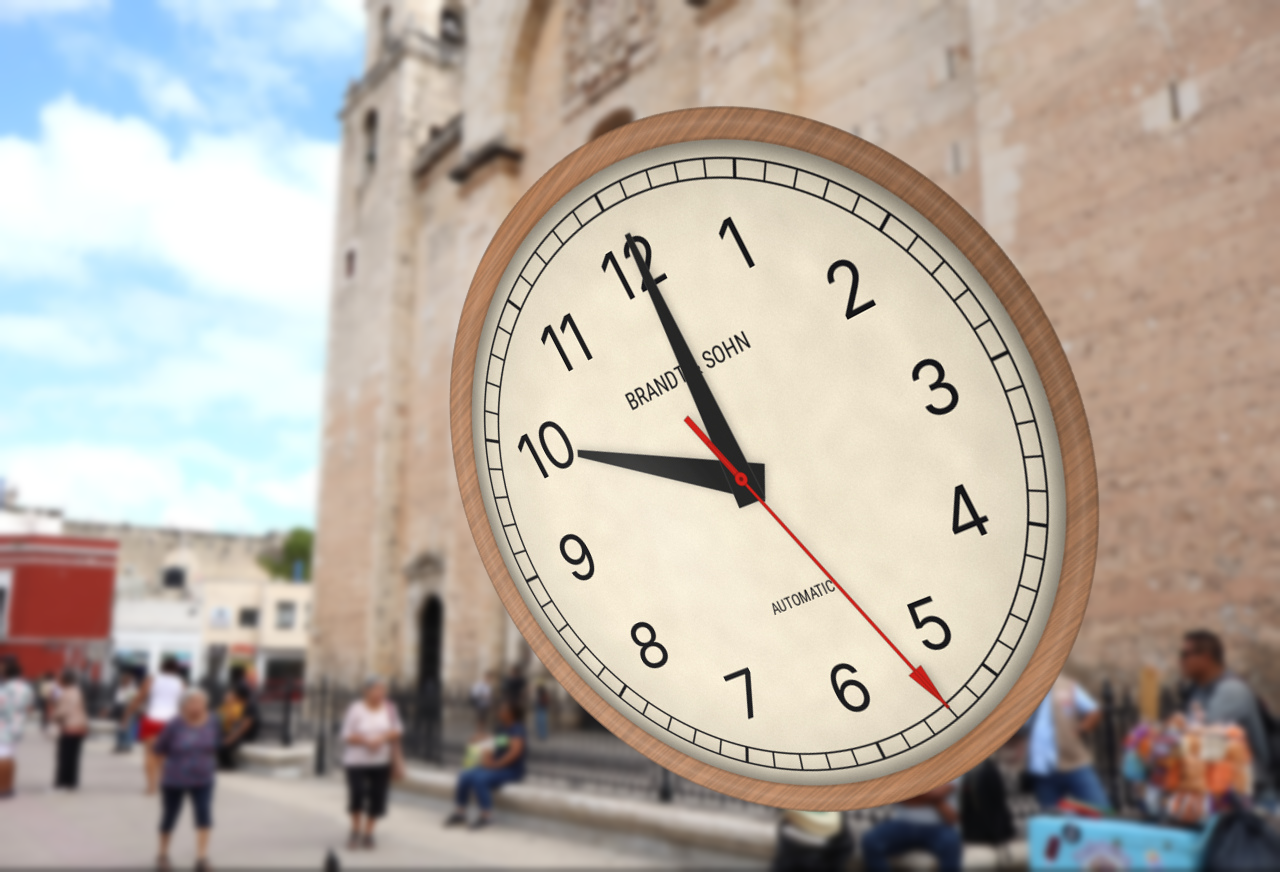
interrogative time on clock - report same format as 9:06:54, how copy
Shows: 10:00:27
